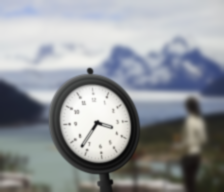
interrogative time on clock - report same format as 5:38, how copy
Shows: 3:37
